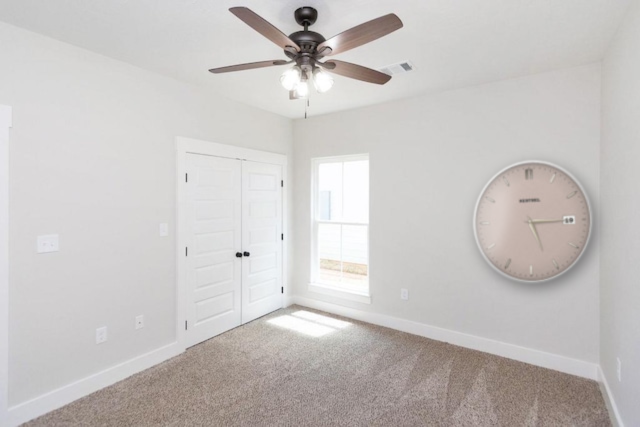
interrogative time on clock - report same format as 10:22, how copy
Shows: 5:15
